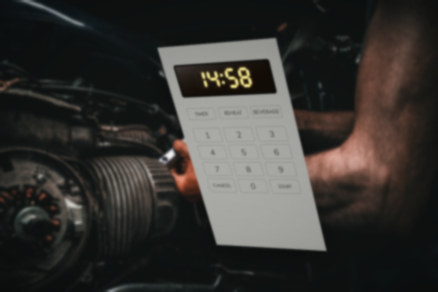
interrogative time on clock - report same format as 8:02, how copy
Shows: 14:58
